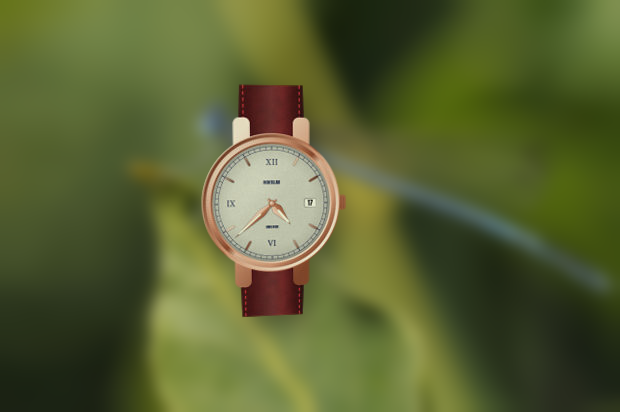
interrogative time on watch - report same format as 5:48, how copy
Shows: 4:38
